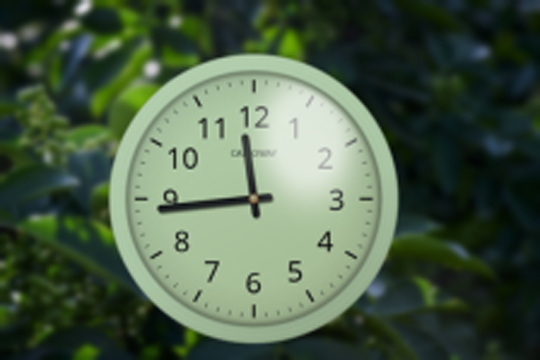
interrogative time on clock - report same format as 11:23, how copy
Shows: 11:44
